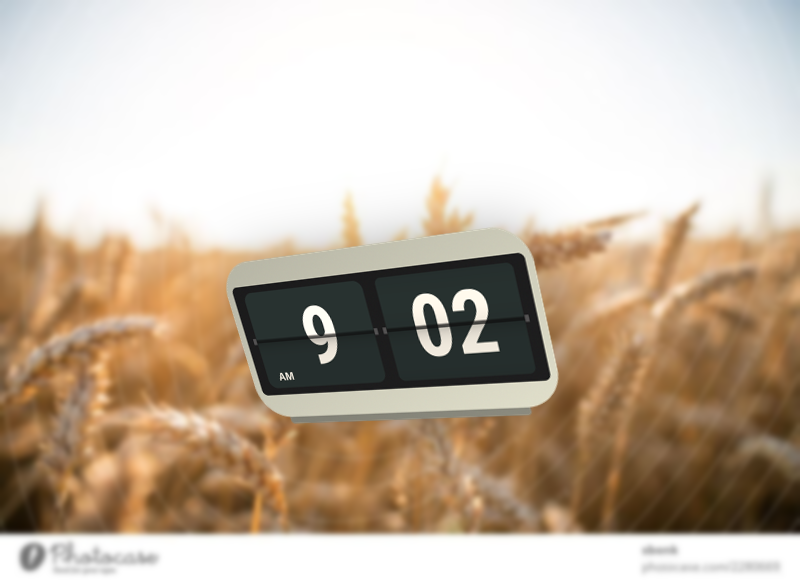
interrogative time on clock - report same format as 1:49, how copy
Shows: 9:02
